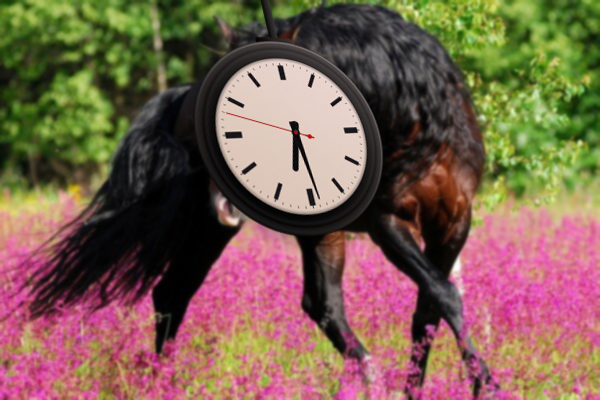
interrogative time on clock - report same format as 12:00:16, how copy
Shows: 6:28:48
